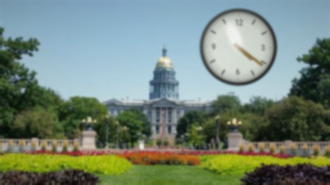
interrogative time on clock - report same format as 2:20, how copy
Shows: 4:21
